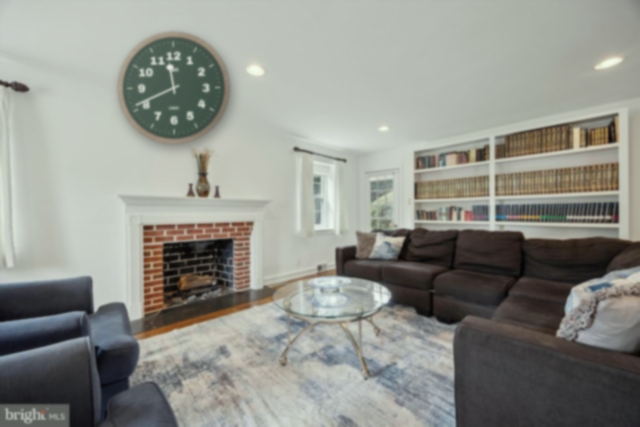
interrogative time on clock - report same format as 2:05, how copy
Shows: 11:41
